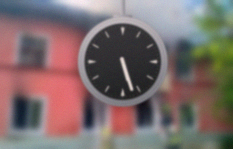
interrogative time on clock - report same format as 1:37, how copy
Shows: 5:27
